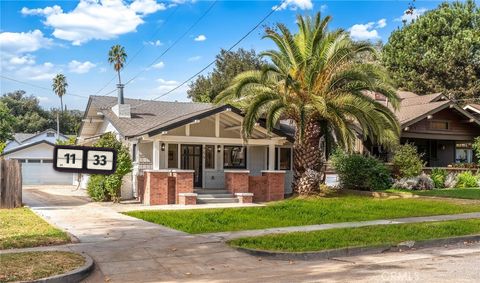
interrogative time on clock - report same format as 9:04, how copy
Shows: 11:33
